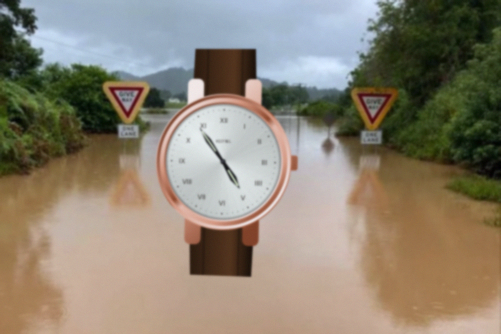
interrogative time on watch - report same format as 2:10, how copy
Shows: 4:54
